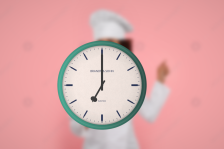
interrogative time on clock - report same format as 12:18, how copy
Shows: 7:00
